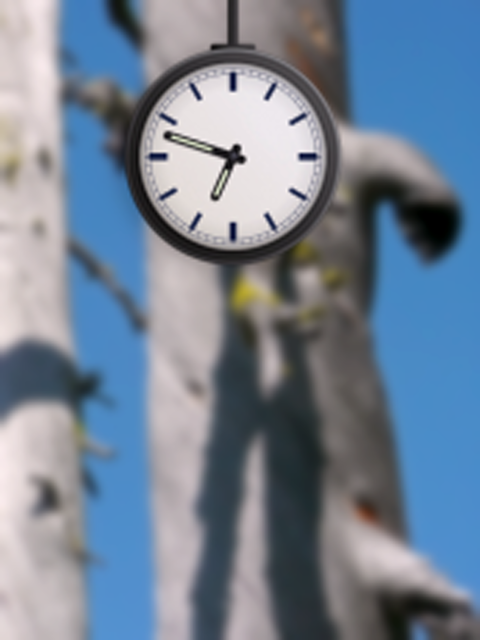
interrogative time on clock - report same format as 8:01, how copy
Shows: 6:48
